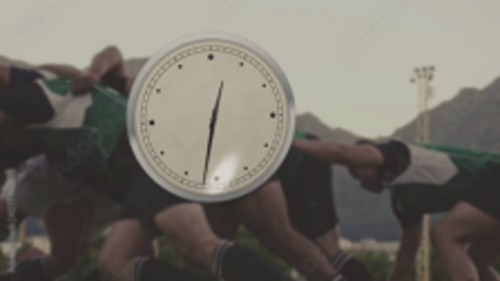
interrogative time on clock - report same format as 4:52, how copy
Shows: 12:32
